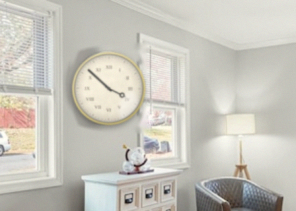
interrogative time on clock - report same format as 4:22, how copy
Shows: 3:52
